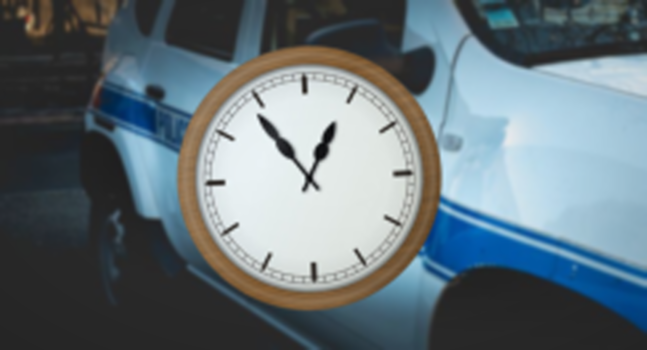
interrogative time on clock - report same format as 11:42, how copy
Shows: 12:54
